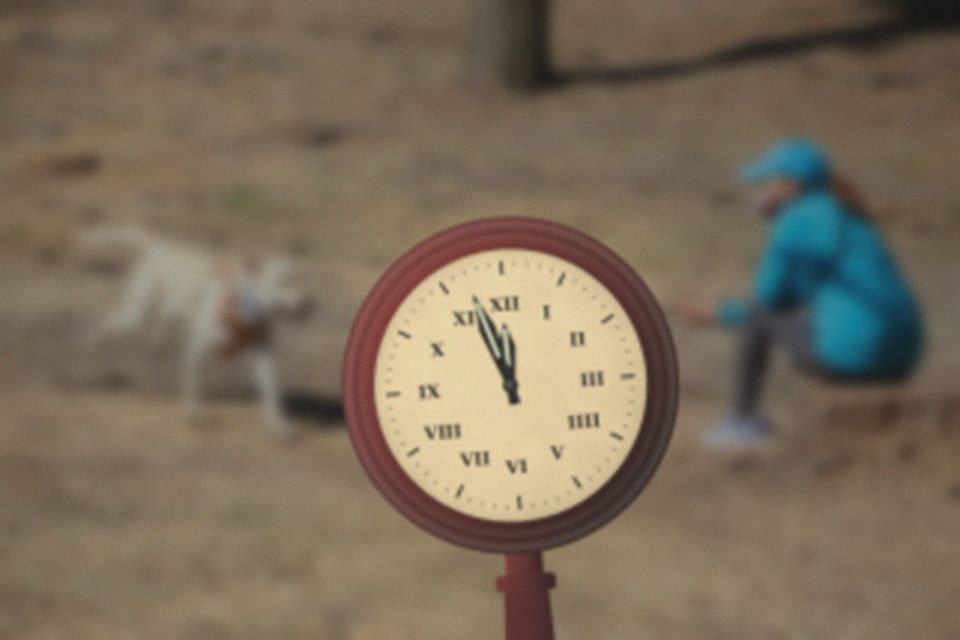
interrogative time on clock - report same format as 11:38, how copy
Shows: 11:57
